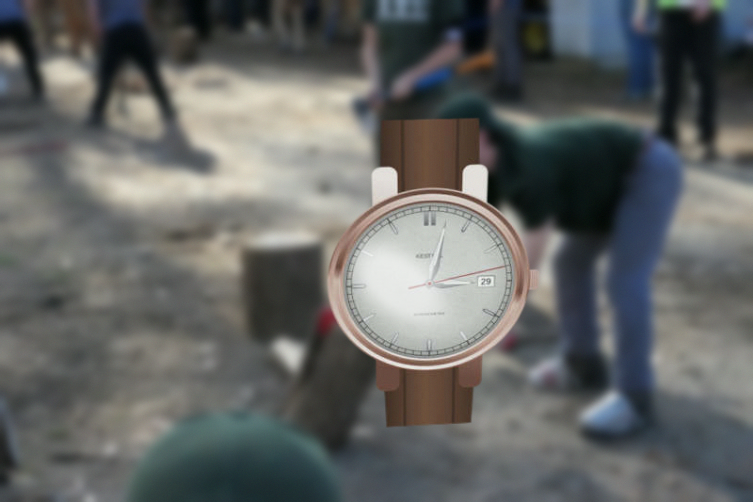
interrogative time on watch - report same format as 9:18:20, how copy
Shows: 3:02:13
